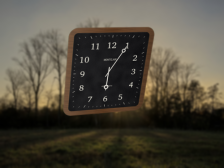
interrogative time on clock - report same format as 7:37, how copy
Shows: 6:05
